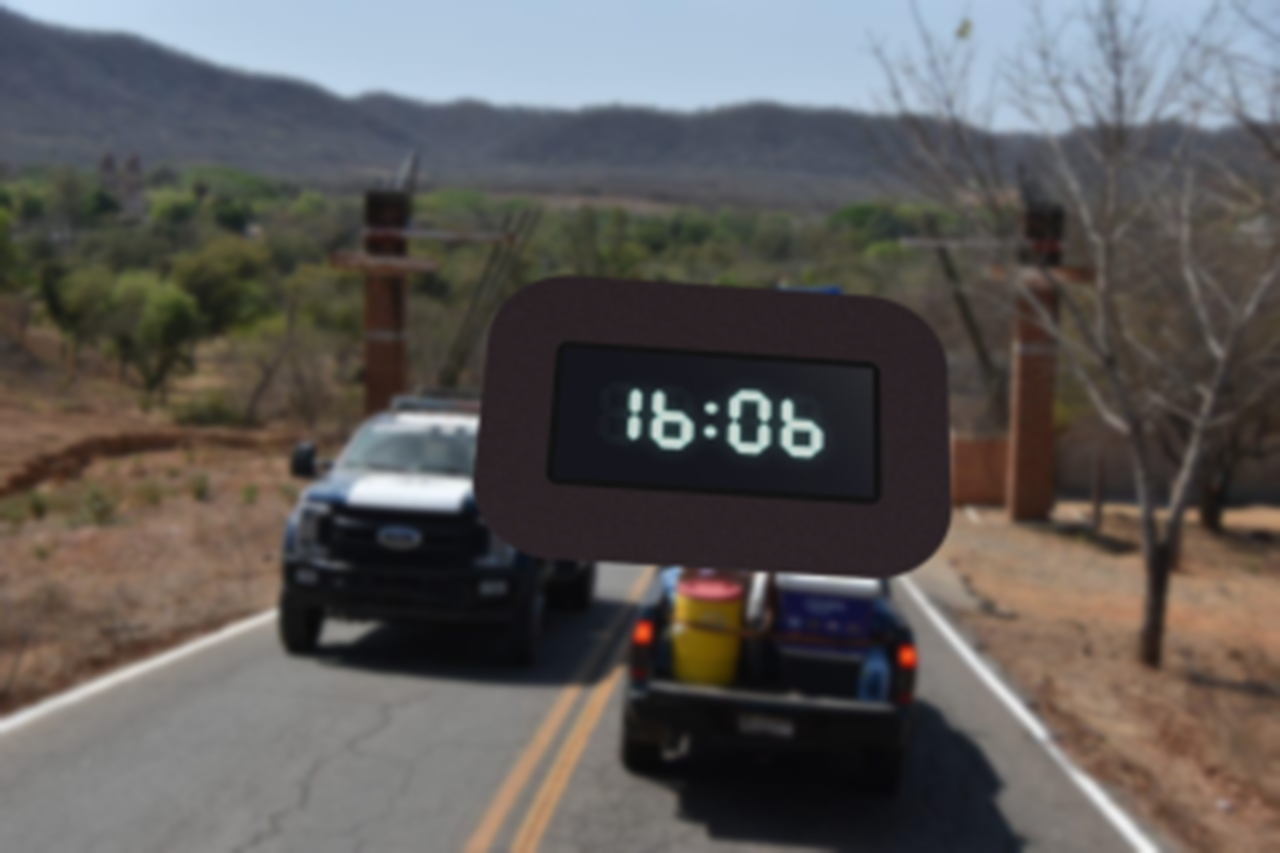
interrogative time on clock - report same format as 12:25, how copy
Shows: 16:06
